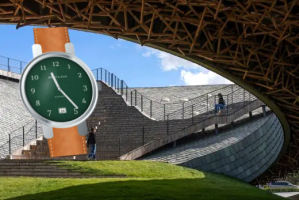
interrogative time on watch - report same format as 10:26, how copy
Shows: 11:24
